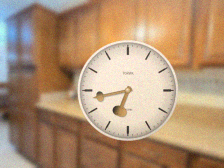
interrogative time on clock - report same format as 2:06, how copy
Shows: 6:43
